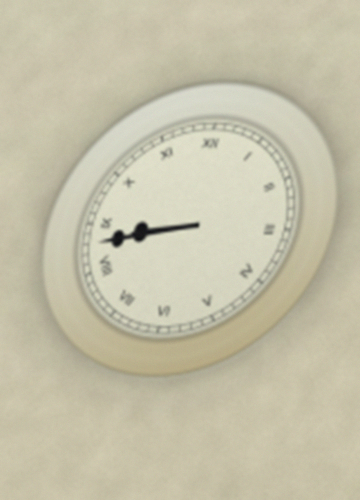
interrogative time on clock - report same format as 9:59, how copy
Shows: 8:43
